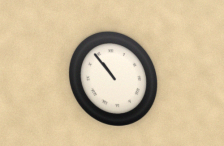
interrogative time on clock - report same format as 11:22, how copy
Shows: 10:54
